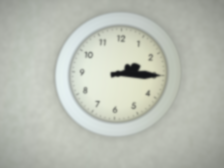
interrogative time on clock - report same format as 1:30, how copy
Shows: 2:15
